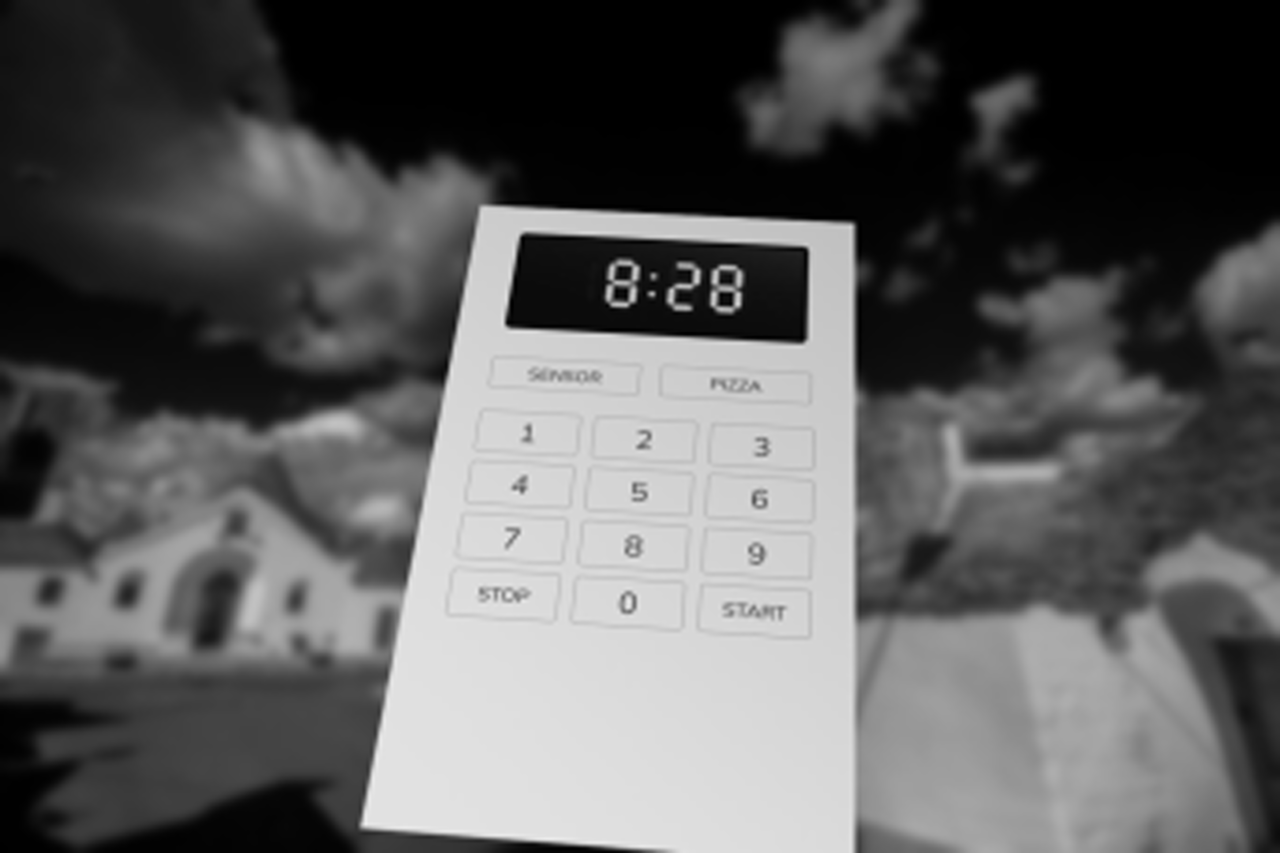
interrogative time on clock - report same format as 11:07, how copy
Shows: 8:28
